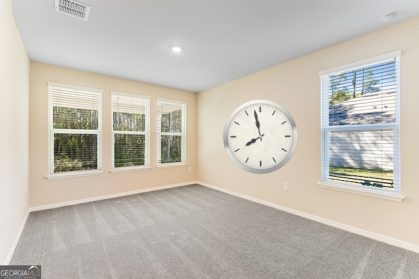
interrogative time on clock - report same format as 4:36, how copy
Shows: 7:58
